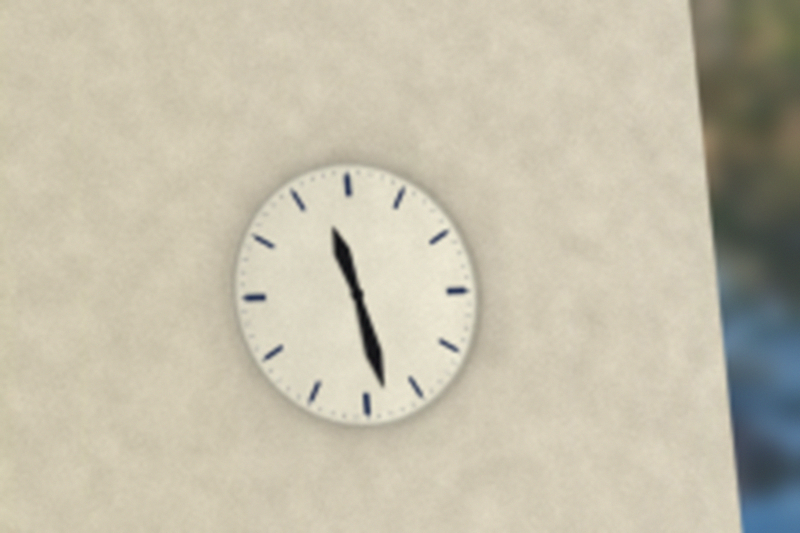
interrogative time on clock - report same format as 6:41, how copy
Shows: 11:28
